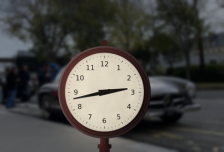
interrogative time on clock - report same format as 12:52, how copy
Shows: 2:43
